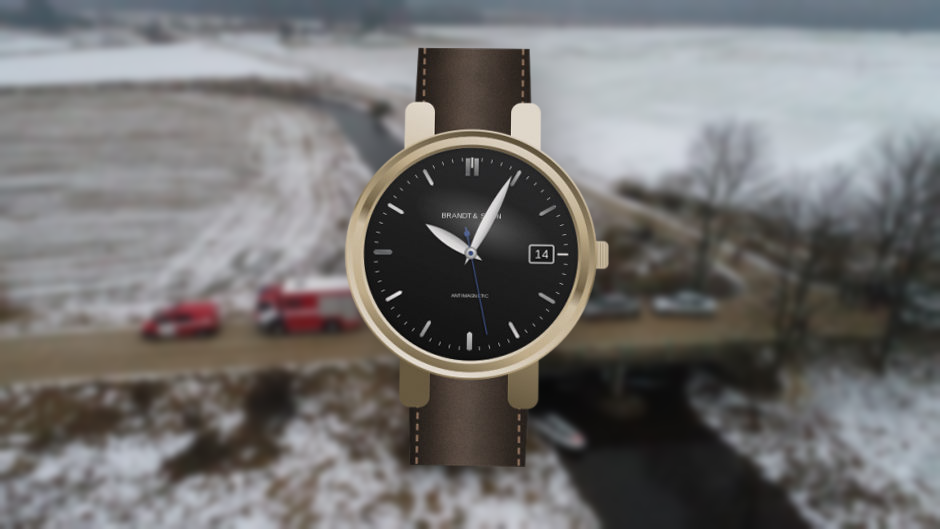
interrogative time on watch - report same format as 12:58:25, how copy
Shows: 10:04:28
